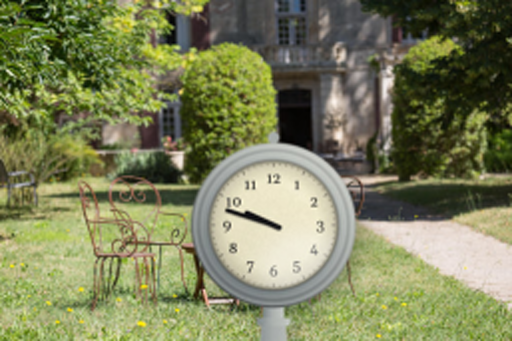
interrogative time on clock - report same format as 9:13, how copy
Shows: 9:48
